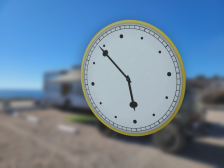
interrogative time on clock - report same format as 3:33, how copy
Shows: 5:54
